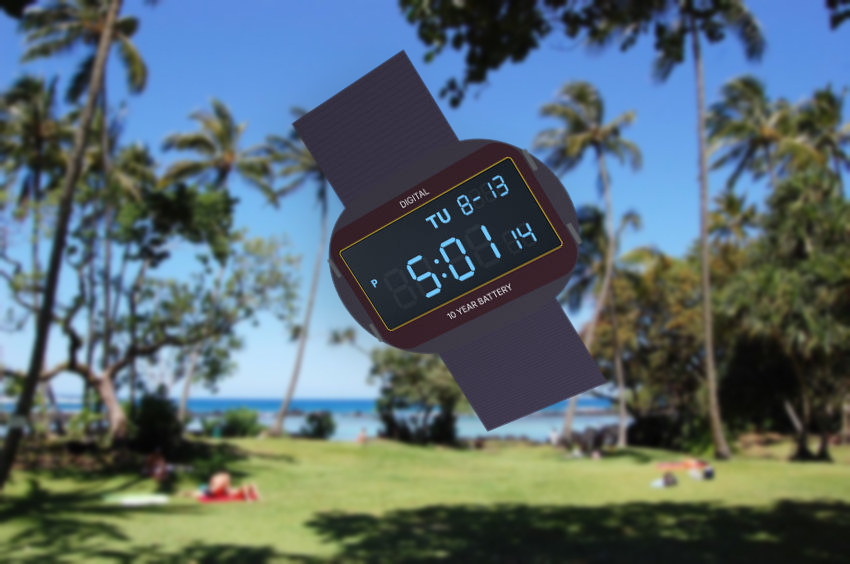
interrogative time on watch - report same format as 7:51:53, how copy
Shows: 5:01:14
